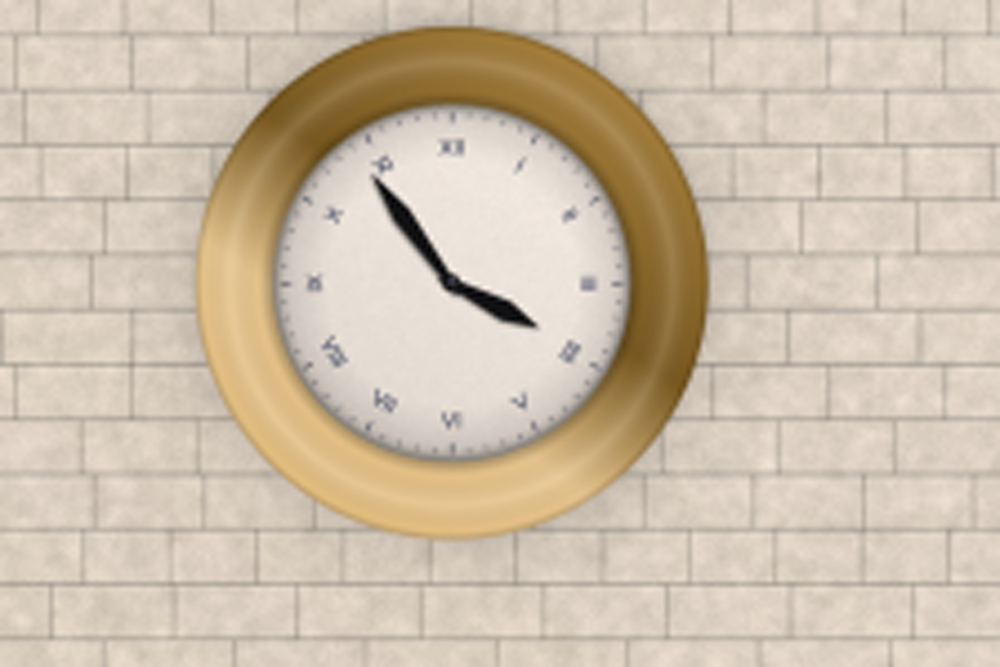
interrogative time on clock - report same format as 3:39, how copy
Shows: 3:54
